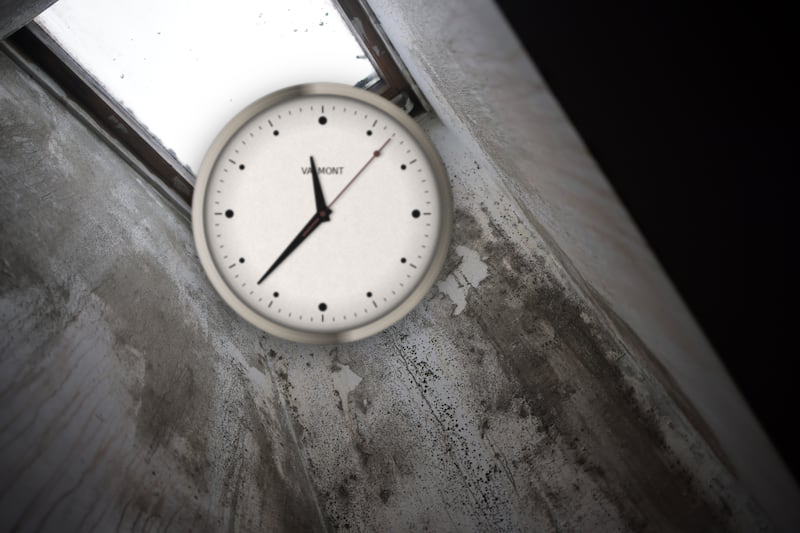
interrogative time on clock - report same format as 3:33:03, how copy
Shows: 11:37:07
